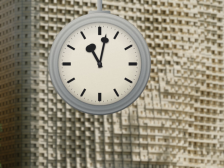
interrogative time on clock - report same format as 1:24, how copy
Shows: 11:02
